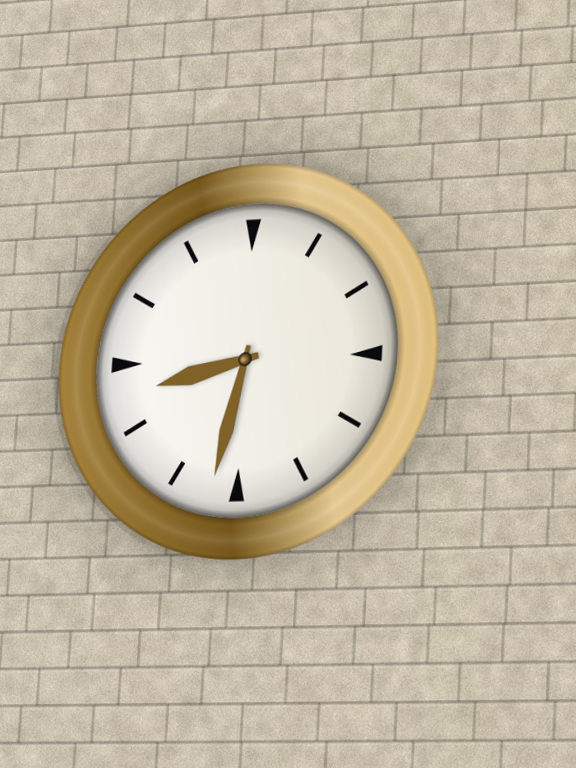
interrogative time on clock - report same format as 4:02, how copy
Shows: 8:32
